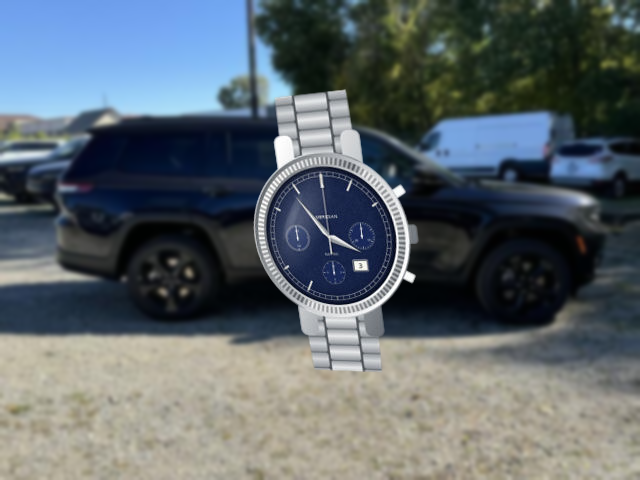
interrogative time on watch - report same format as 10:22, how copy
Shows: 3:54
